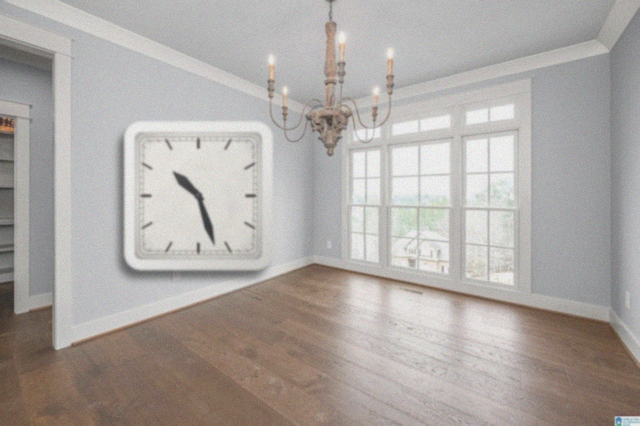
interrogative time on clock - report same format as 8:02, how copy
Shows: 10:27
